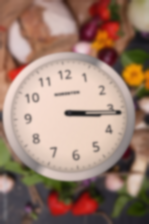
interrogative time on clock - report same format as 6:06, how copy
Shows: 3:16
